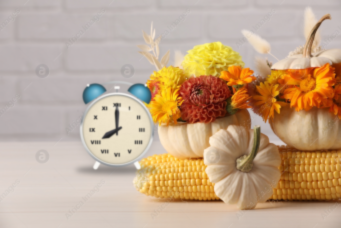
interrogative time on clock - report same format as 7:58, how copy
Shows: 8:00
